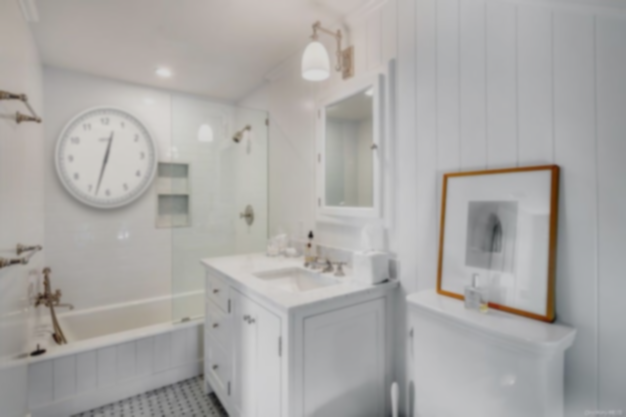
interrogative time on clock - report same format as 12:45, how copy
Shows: 12:33
